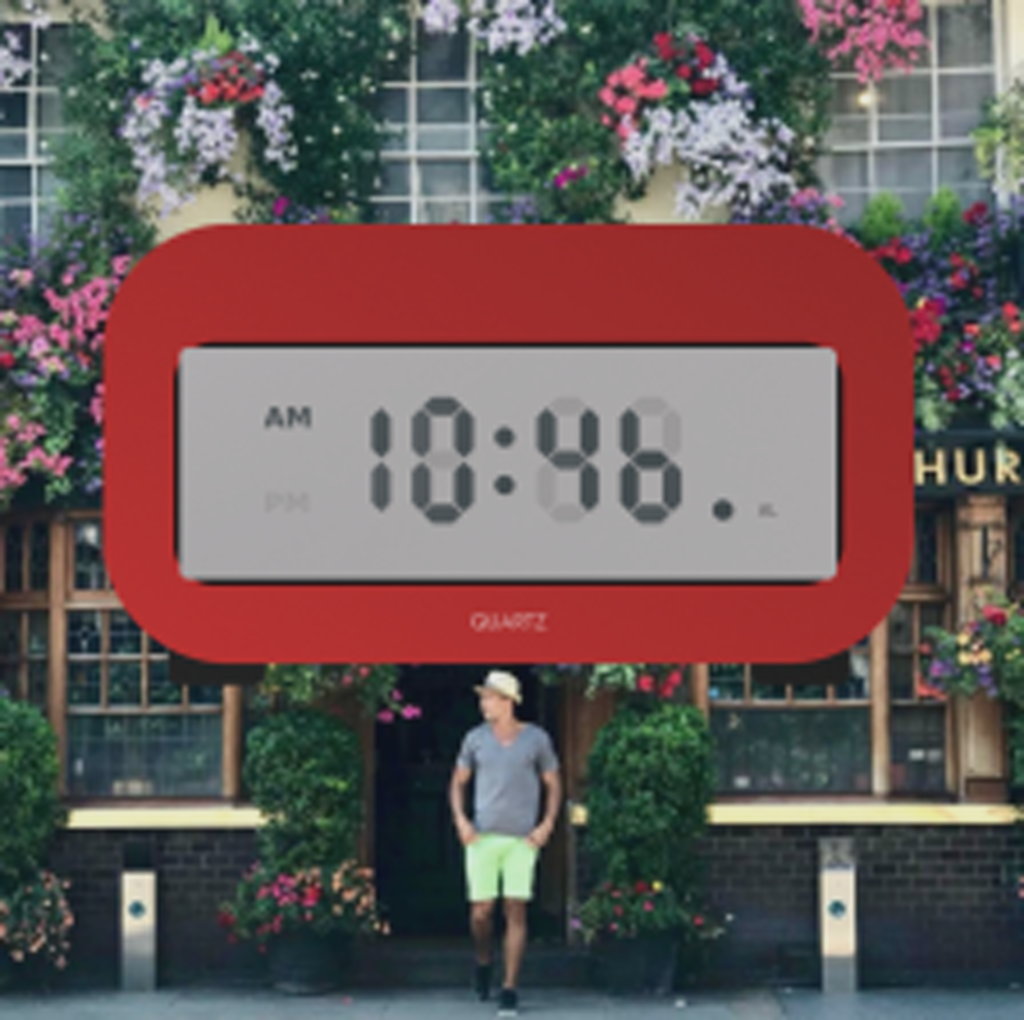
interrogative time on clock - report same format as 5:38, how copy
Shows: 10:46
